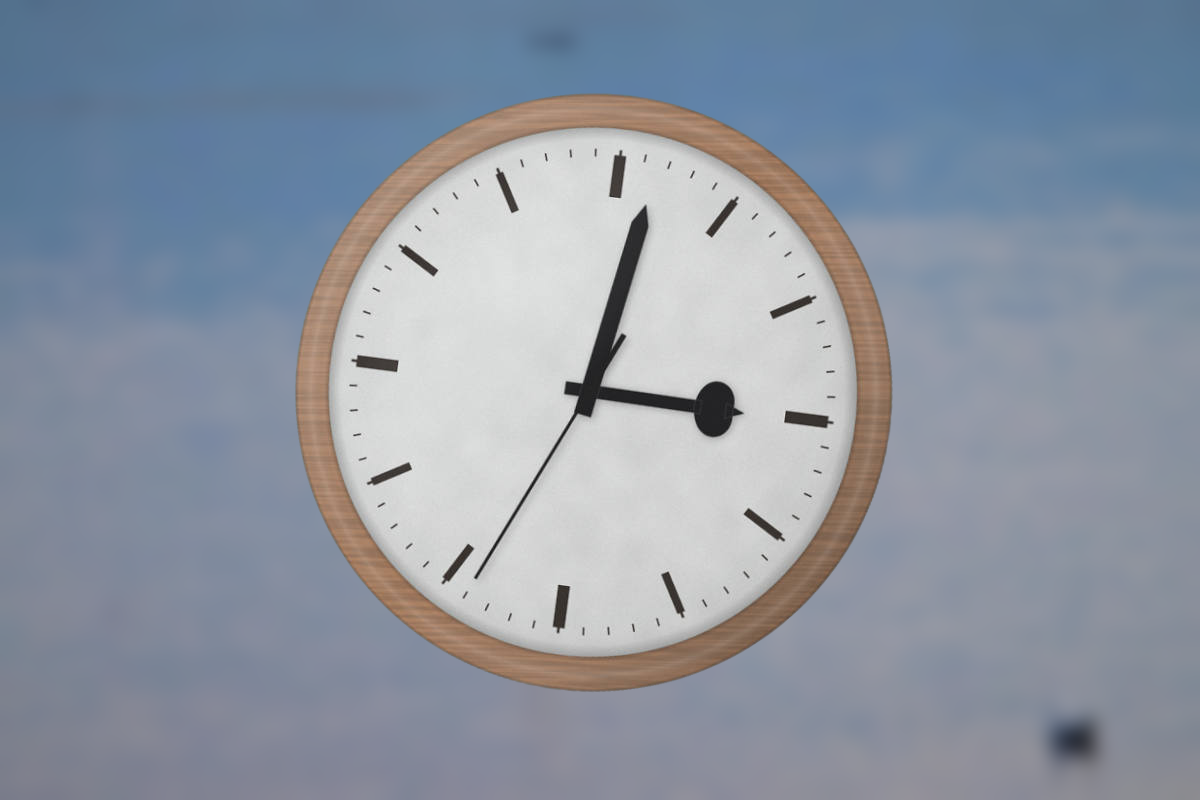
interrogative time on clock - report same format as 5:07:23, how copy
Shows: 3:01:34
